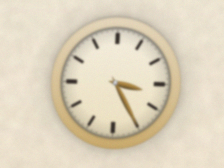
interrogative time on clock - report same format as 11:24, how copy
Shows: 3:25
